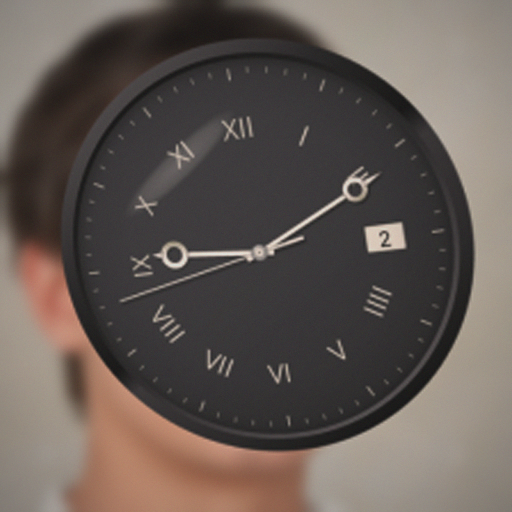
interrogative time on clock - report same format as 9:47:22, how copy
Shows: 9:10:43
